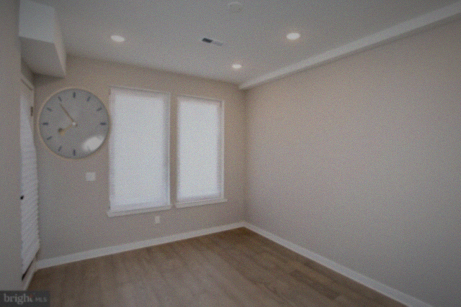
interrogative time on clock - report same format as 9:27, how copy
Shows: 7:54
